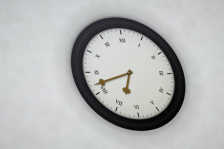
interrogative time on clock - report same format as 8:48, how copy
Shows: 6:42
